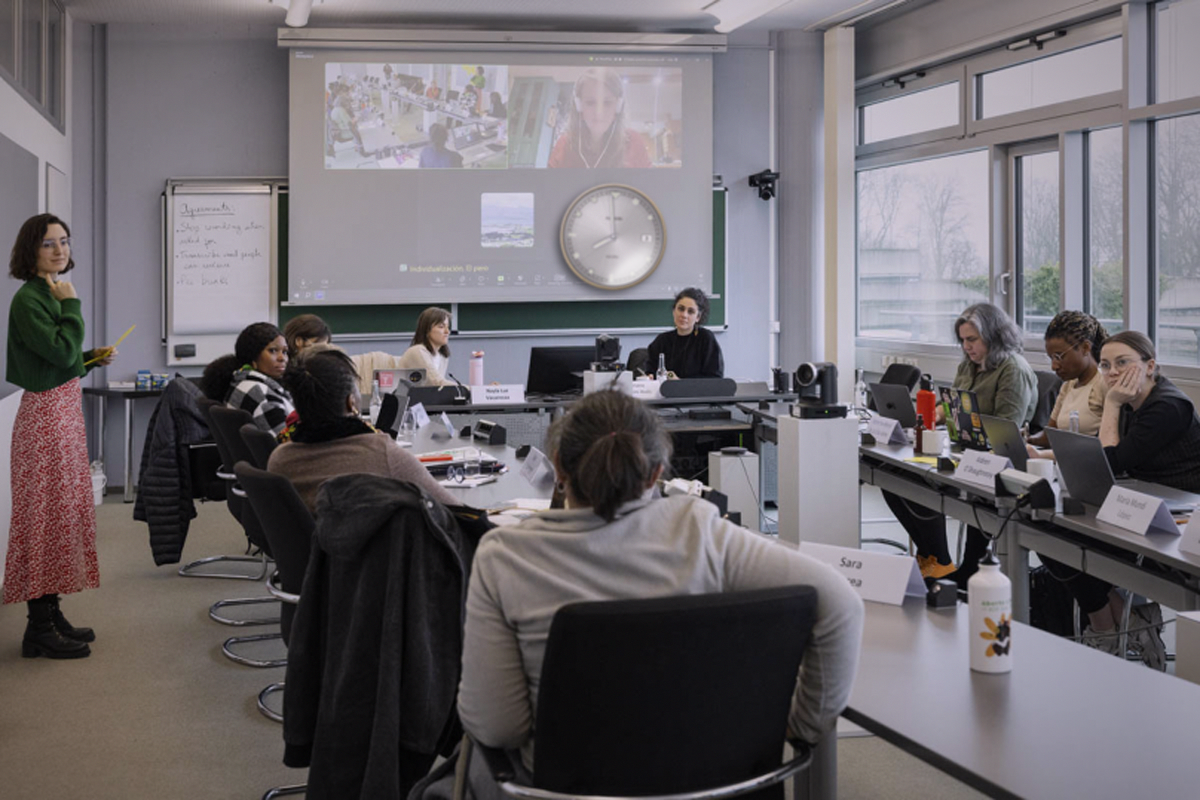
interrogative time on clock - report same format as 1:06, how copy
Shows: 7:59
